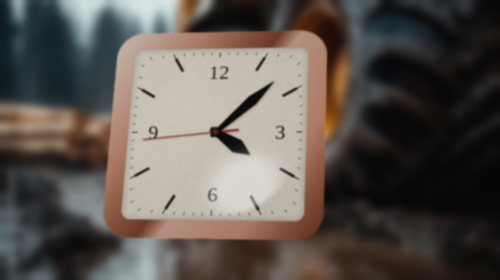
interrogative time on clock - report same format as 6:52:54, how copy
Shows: 4:07:44
